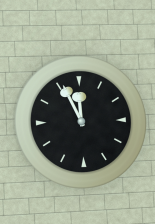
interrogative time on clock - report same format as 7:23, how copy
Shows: 11:56
